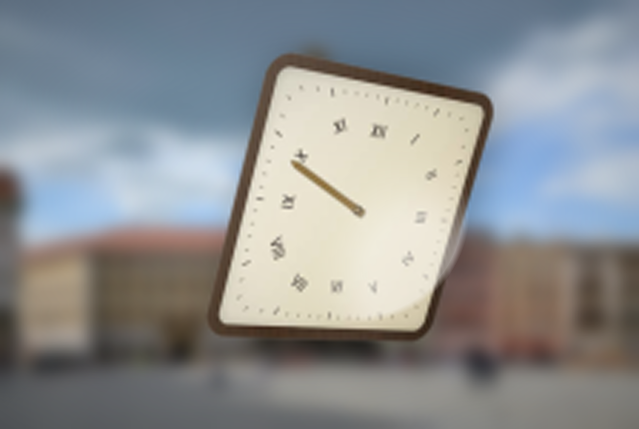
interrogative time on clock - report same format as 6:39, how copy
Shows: 9:49
